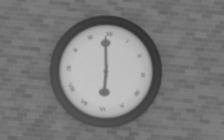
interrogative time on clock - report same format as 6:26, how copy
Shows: 5:59
